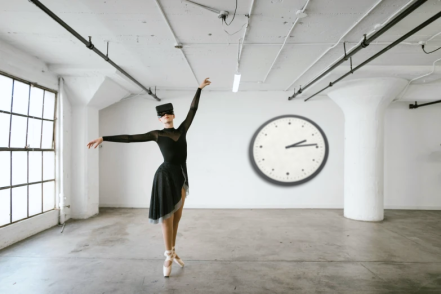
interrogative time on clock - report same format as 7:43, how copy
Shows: 2:14
